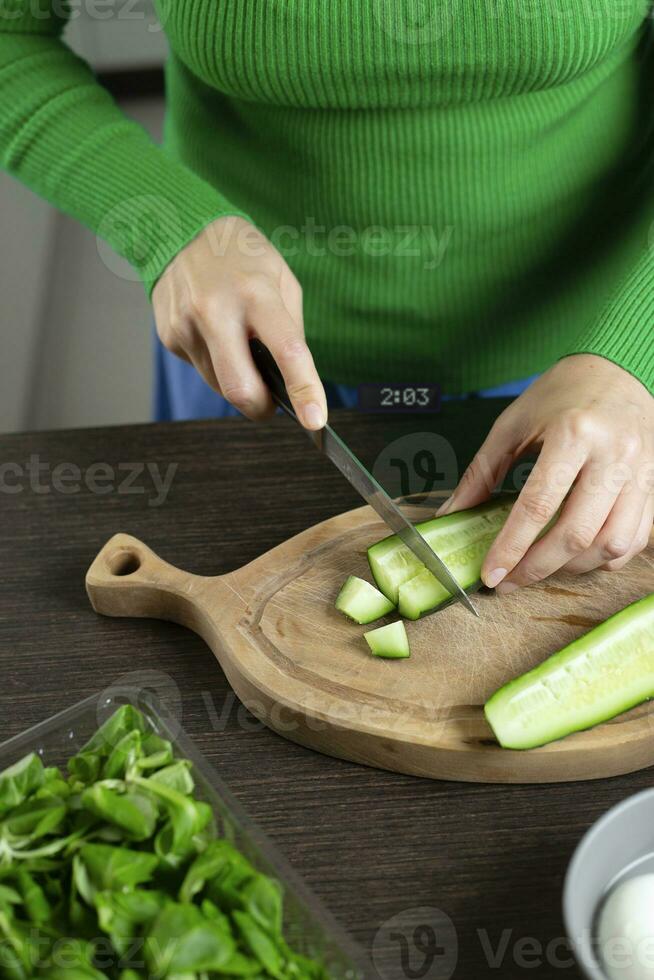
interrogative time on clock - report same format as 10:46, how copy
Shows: 2:03
